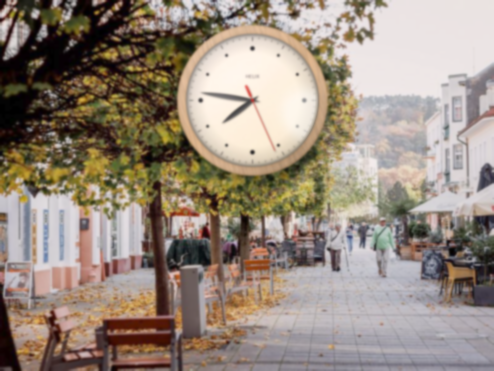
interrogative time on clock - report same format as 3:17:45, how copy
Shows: 7:46:26
